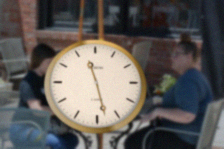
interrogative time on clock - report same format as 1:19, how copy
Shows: 11:28
